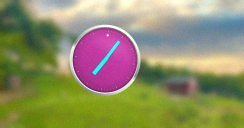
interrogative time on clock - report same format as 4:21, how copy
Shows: 7:05
